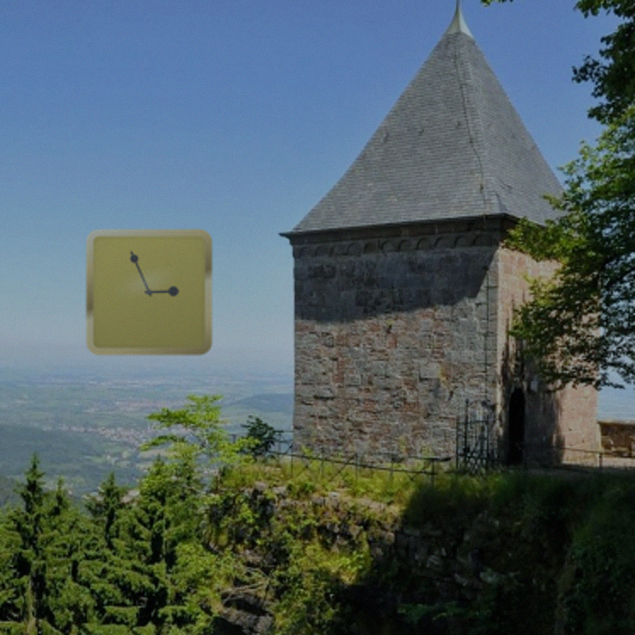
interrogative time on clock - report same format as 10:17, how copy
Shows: 2:56
